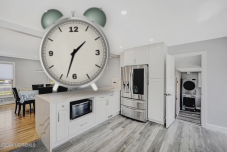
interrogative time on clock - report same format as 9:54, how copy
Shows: 1:33
